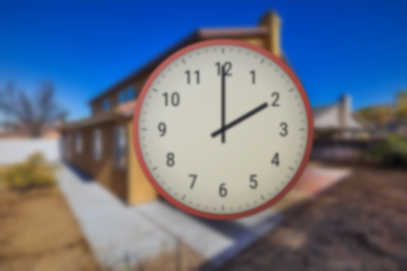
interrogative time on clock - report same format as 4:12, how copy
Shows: 2:00
